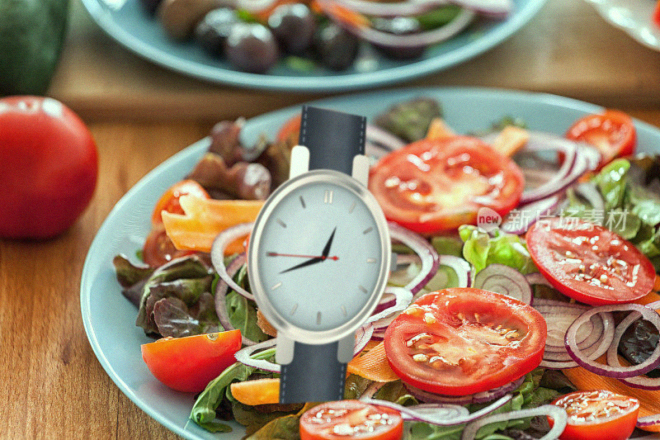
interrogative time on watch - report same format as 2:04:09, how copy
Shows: 12:41:45
